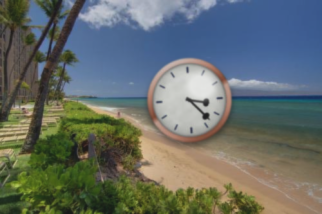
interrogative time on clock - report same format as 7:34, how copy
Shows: 3:23
